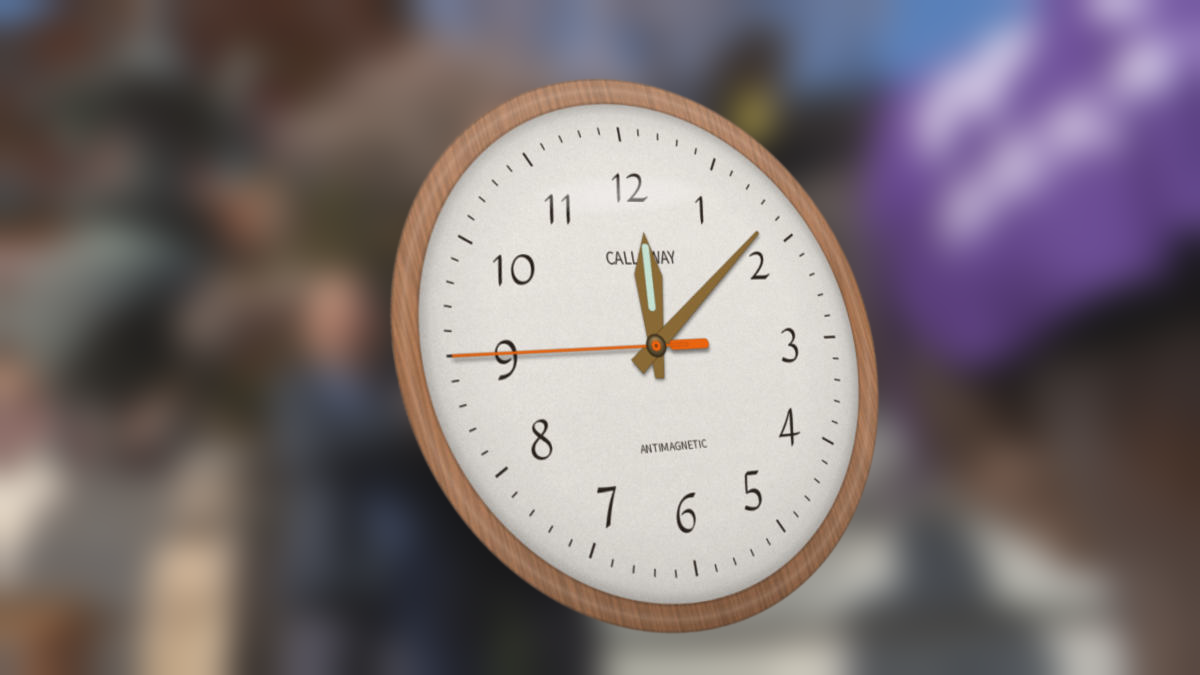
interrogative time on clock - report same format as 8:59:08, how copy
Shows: 12:08:45
